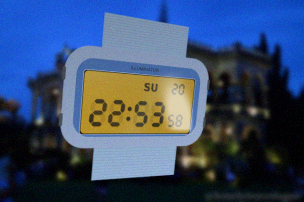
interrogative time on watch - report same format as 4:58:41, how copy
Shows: 22:53:58
